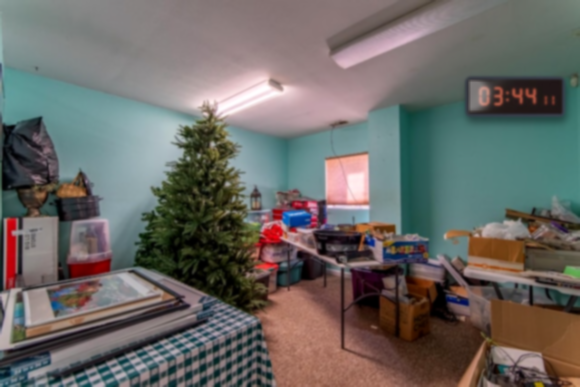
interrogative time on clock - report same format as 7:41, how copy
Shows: 3:44
